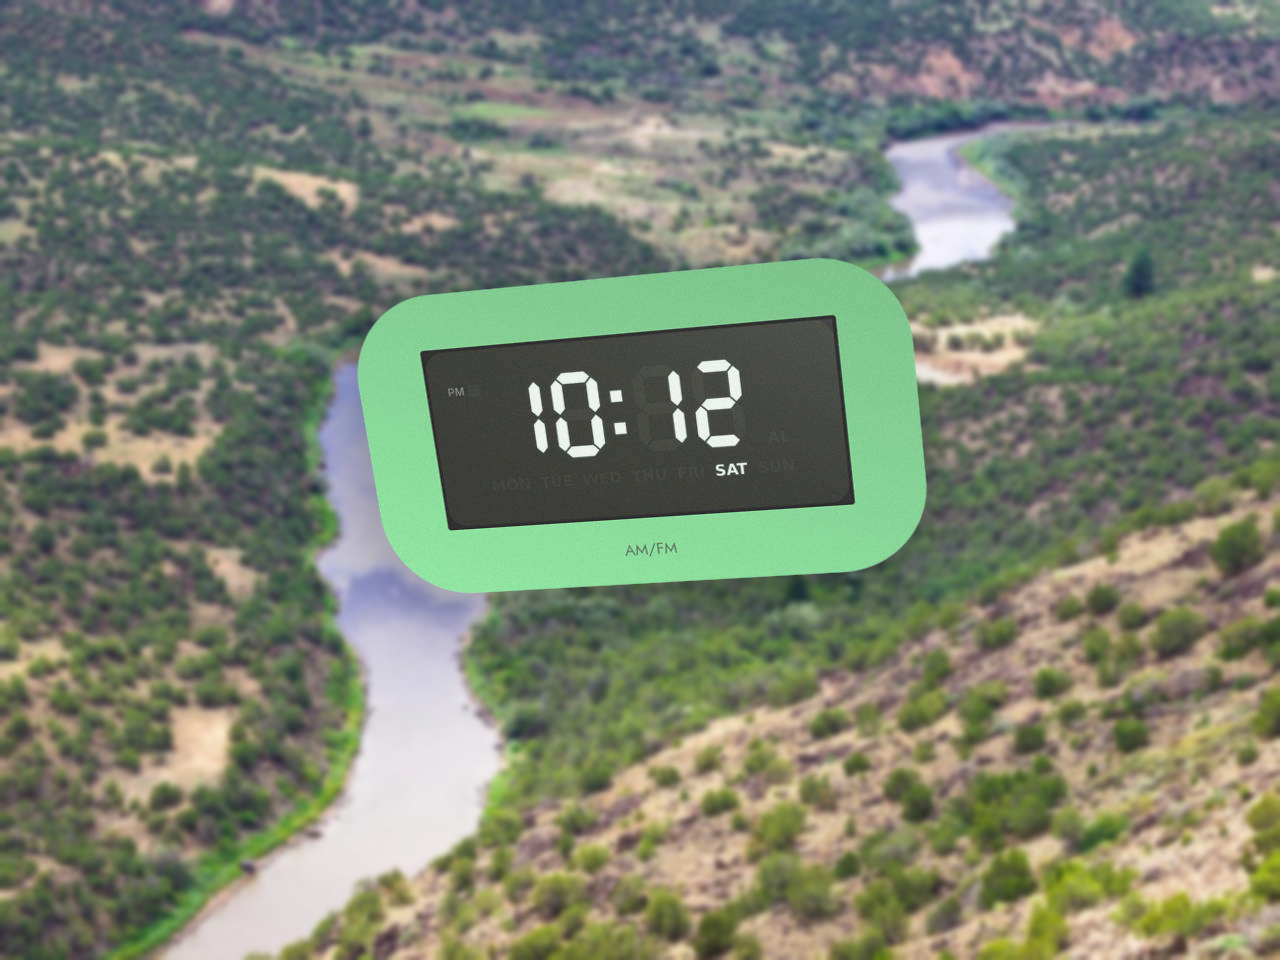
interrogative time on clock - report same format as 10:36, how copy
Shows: 10:12
